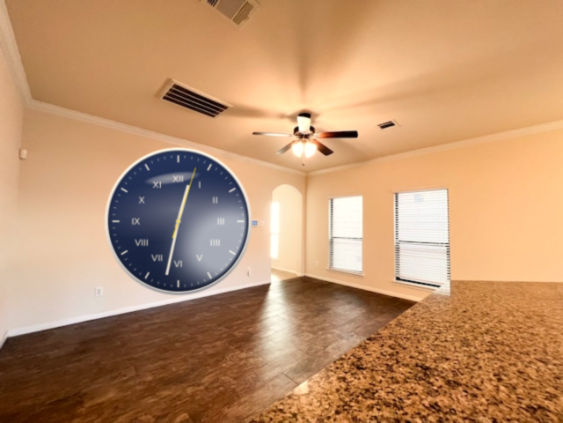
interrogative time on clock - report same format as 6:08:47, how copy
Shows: 12:32:03
